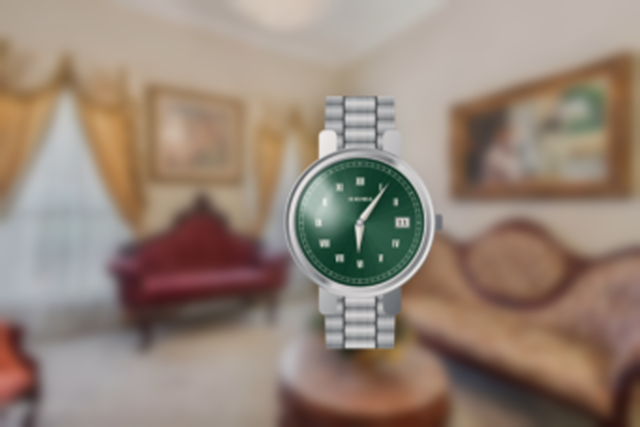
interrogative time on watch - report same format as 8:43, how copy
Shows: 6:06
